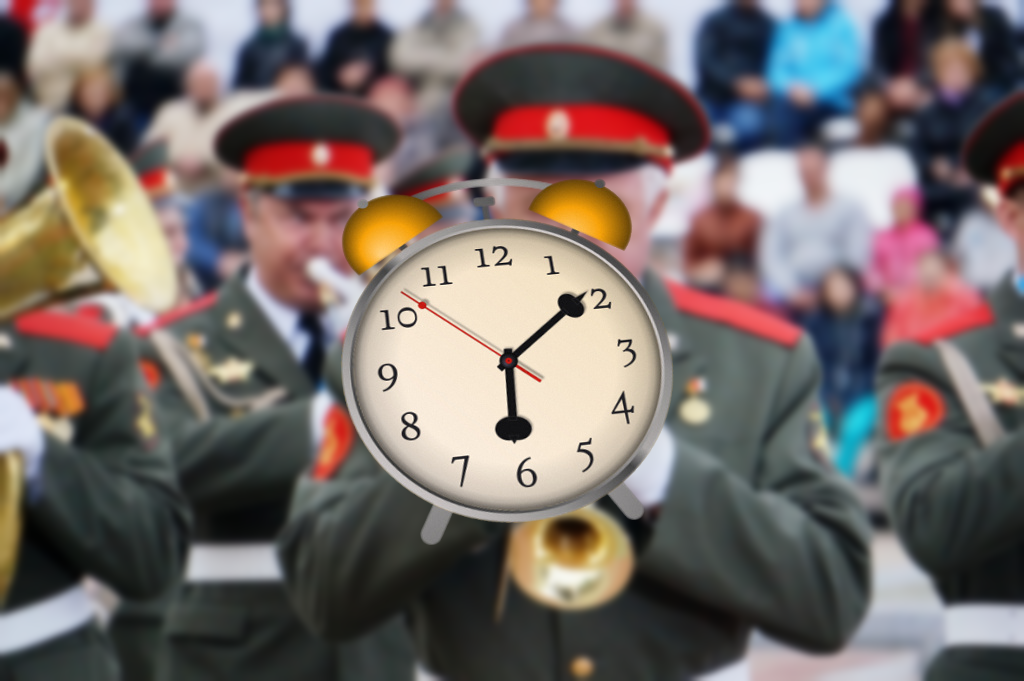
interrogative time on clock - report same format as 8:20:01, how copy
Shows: 6:08:52
